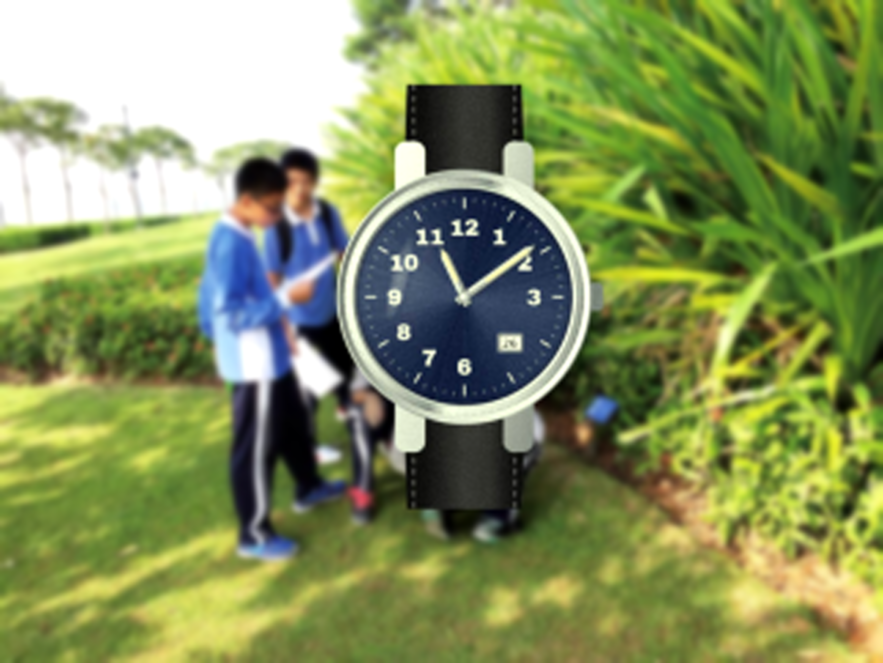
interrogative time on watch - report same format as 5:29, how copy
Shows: 11:09
